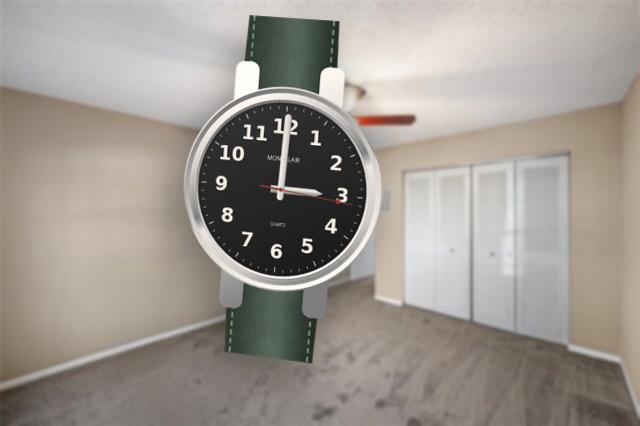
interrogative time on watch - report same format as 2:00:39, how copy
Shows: 3:00:16
